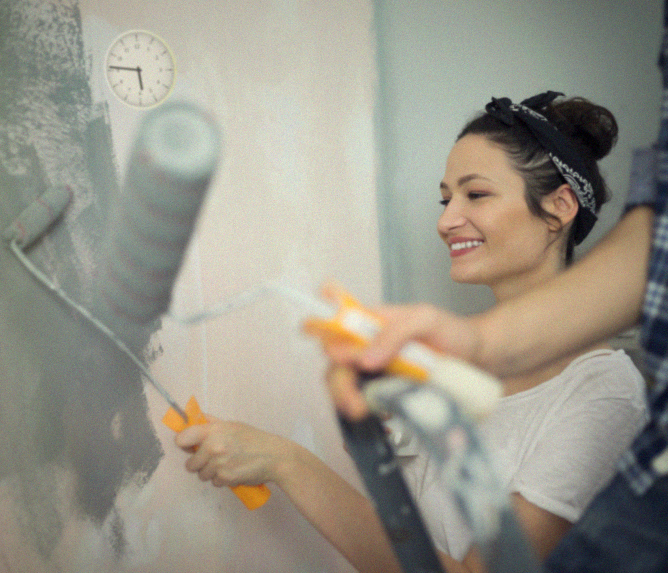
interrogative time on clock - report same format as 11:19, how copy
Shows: 5:46
